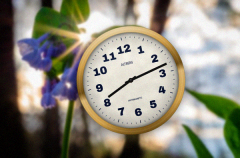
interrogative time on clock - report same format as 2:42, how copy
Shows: 8:13
